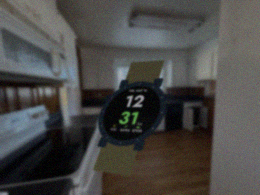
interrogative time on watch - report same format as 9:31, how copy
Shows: 12:31
